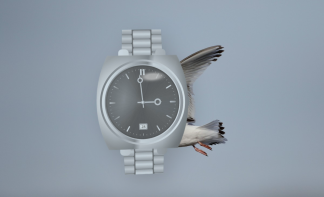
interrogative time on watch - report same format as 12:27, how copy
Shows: 2:59
